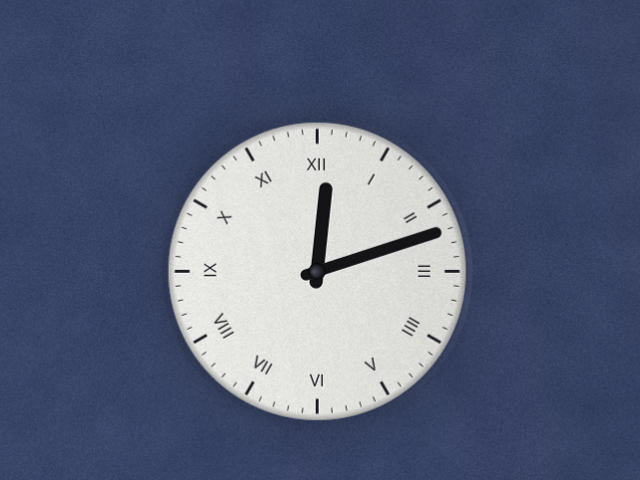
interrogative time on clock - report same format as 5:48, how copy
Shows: 12:12
